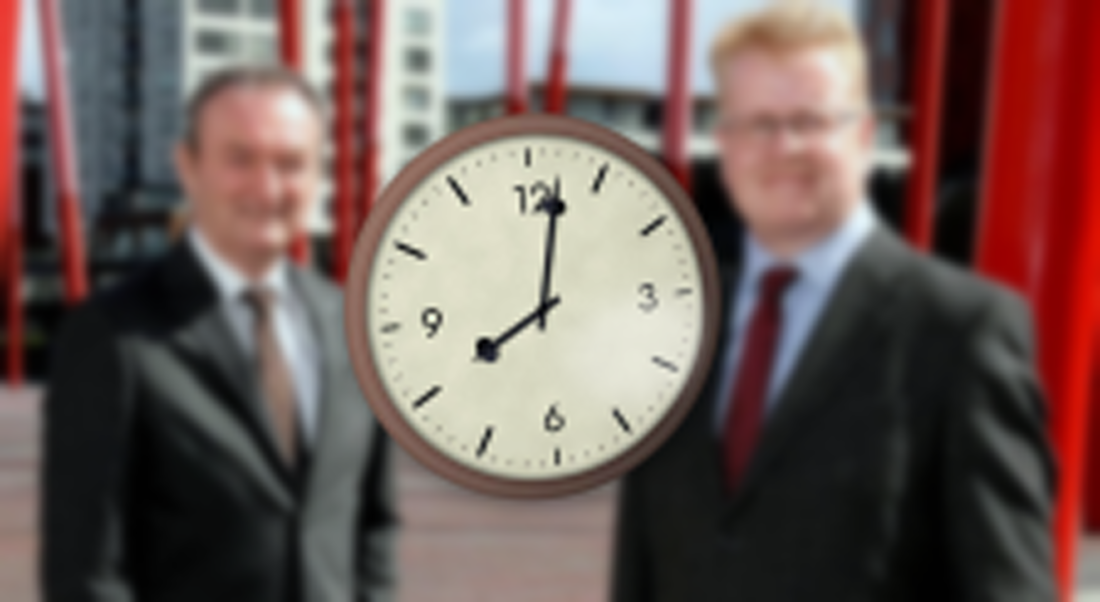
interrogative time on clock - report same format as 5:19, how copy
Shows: 8:02
